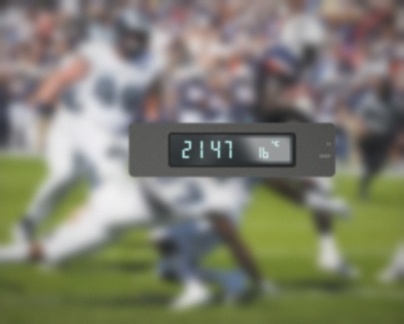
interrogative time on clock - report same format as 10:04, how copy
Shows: 21:47
